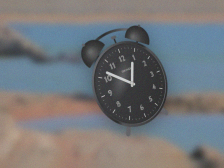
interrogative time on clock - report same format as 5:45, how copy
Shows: 12:52
